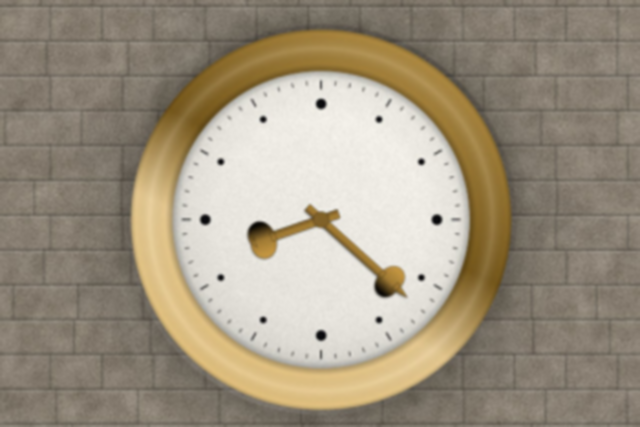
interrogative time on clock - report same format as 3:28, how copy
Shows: 8:22
